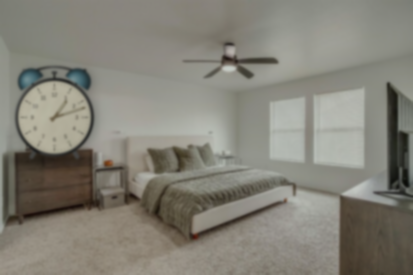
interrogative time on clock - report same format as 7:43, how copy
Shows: 1:12
